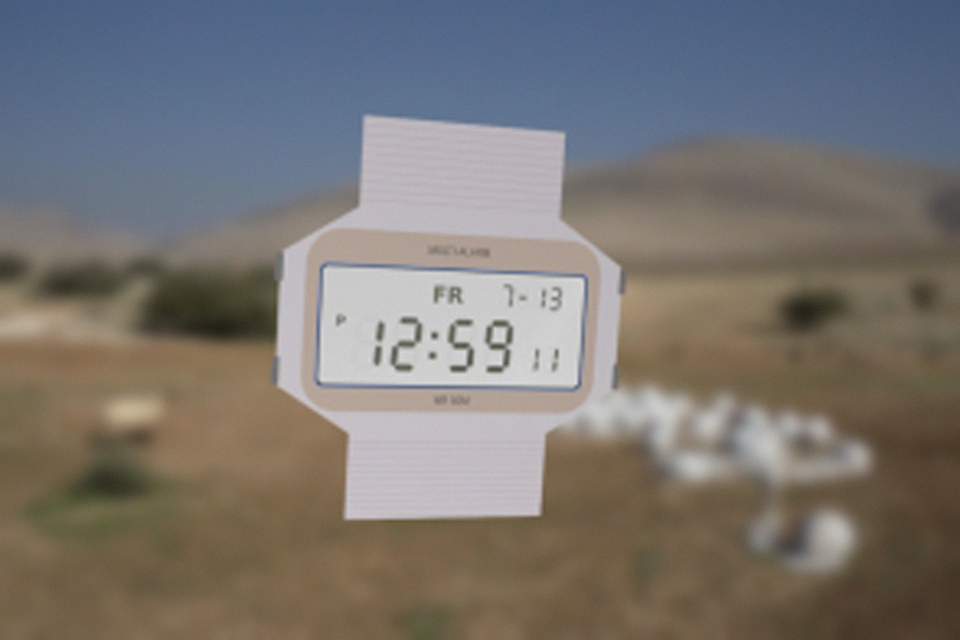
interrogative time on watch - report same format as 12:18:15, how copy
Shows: 12:59:11
